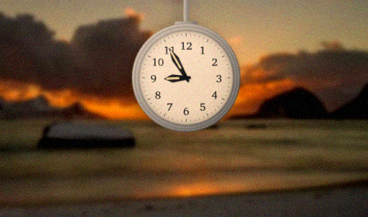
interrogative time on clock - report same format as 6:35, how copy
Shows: 8:55
